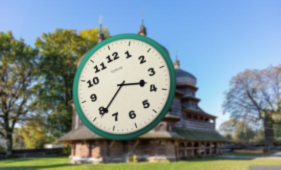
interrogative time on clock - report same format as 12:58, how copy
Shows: 3:39
